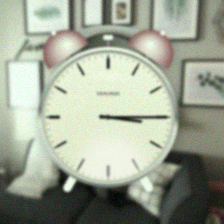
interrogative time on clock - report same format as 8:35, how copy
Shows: 3:15
